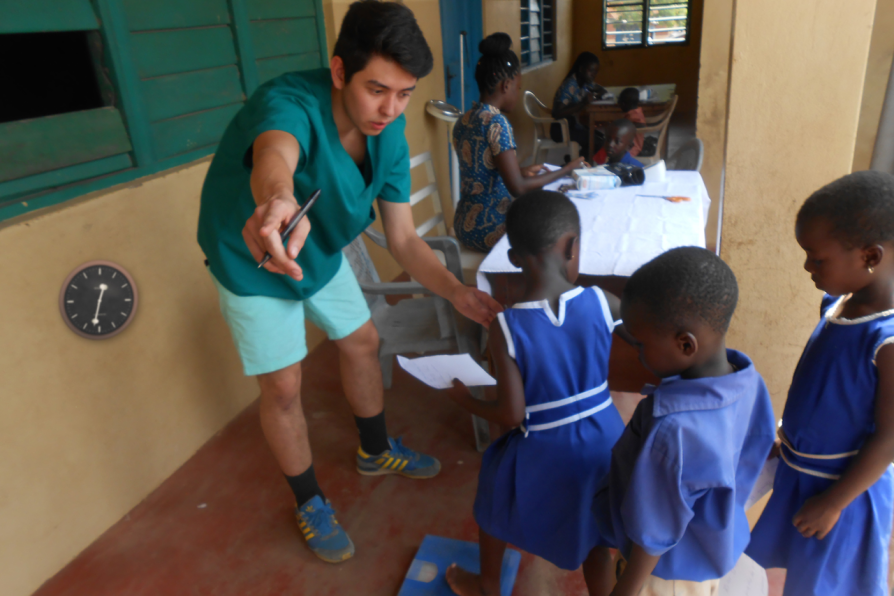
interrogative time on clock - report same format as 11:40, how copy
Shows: 12:32
